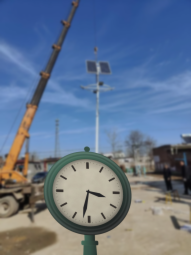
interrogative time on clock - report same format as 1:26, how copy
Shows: 3:32
